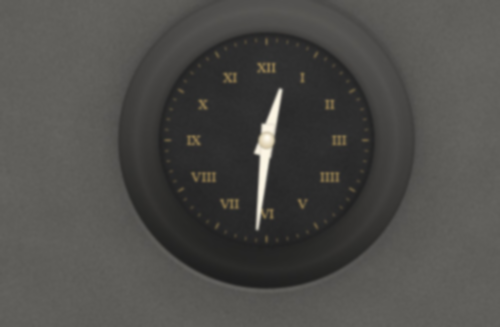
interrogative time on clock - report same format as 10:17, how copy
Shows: 12:31
